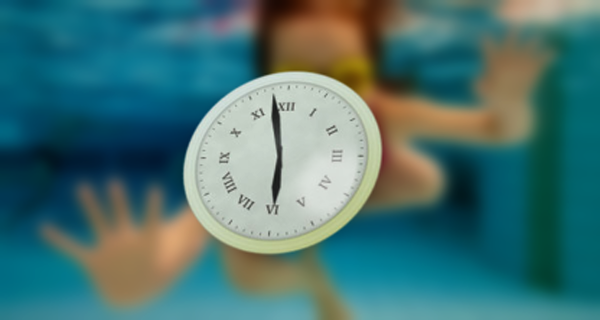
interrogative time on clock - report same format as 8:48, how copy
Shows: 5:58
